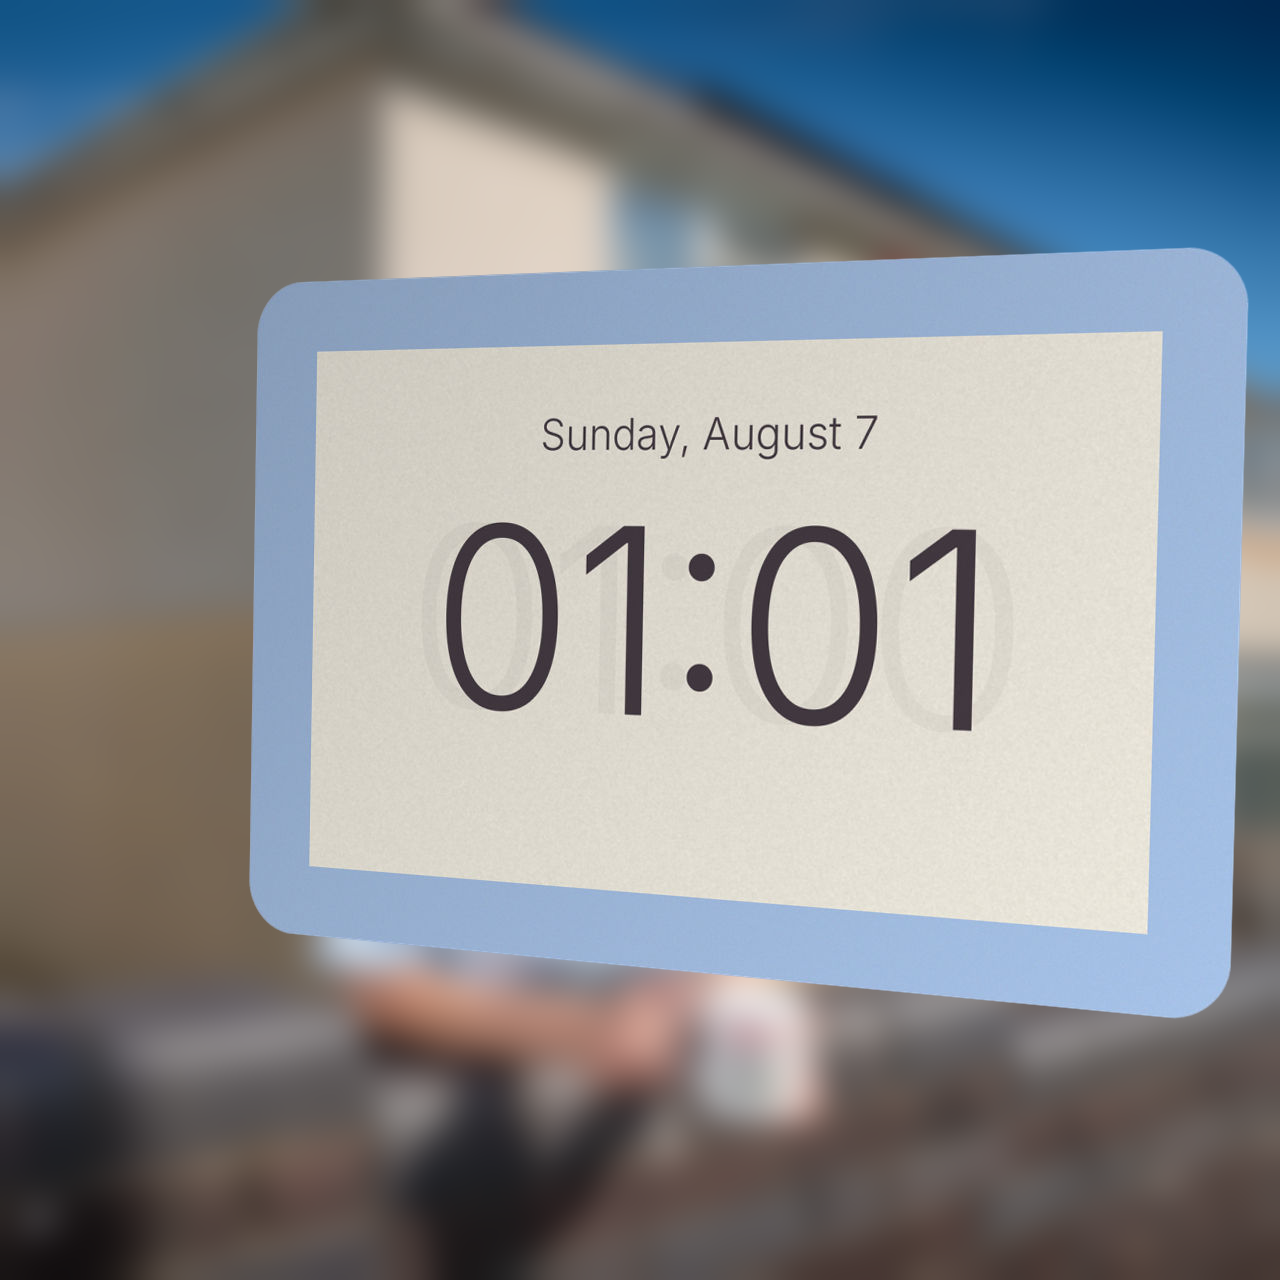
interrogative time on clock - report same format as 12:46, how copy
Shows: 1:01
